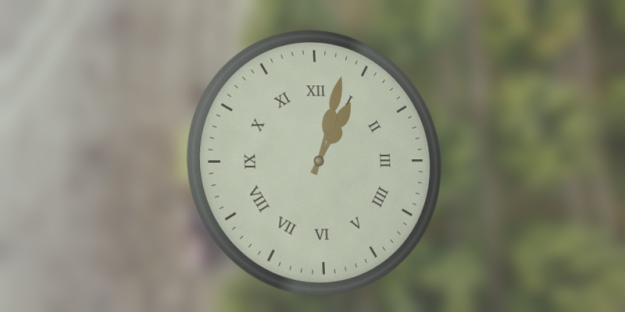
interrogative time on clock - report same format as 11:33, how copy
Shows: 1:03
